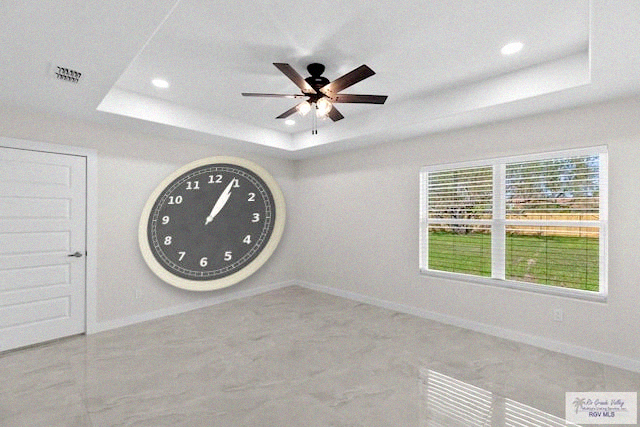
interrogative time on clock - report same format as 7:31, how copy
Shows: 1:04
